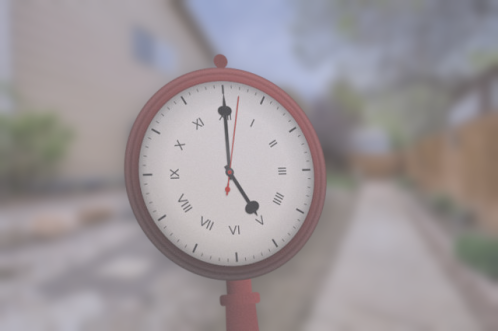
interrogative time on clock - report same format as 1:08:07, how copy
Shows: 5:00:02
